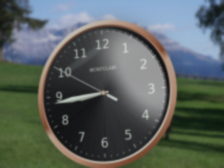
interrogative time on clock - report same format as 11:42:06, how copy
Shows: 8:43:50
